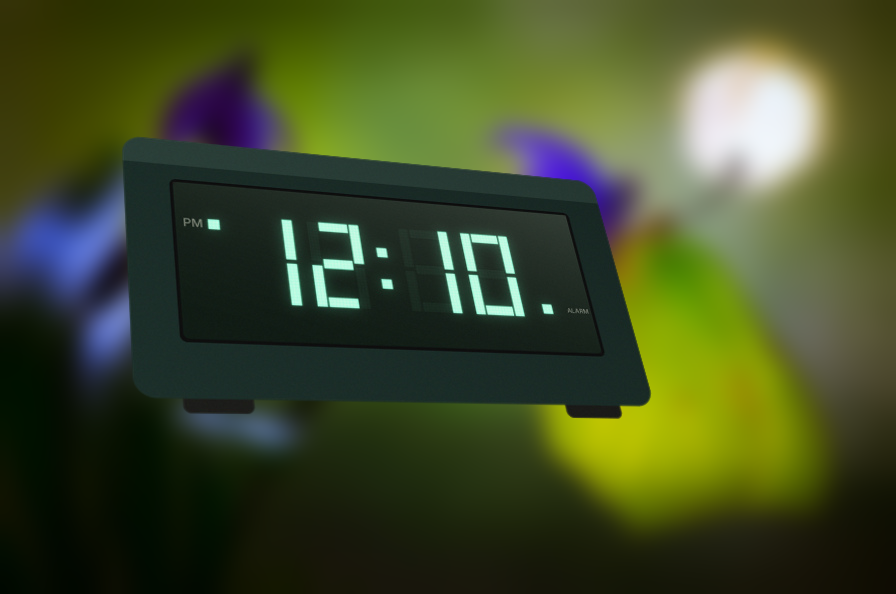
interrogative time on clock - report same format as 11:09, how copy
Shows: 12:10
